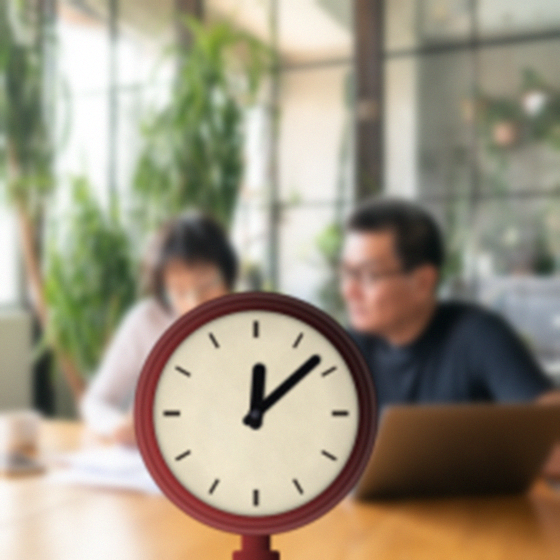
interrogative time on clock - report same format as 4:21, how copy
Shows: 12:08
